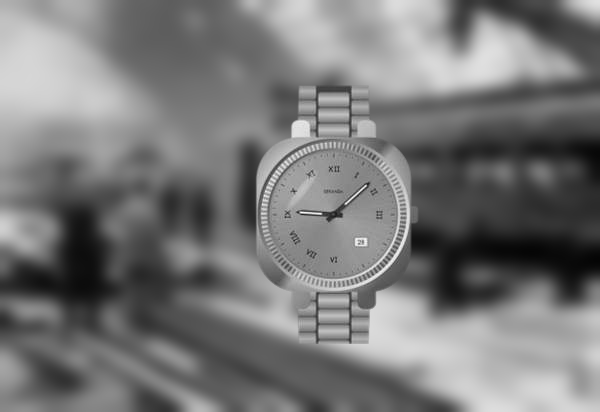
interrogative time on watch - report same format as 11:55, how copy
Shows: 9:08
